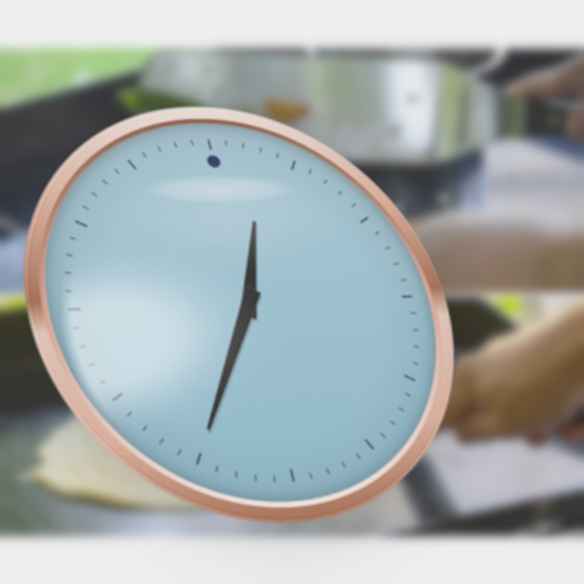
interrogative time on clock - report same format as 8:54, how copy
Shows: 12:35
